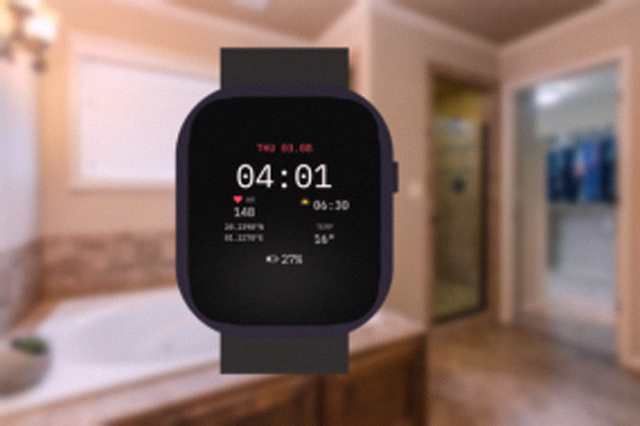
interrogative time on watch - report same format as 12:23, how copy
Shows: 4:01
